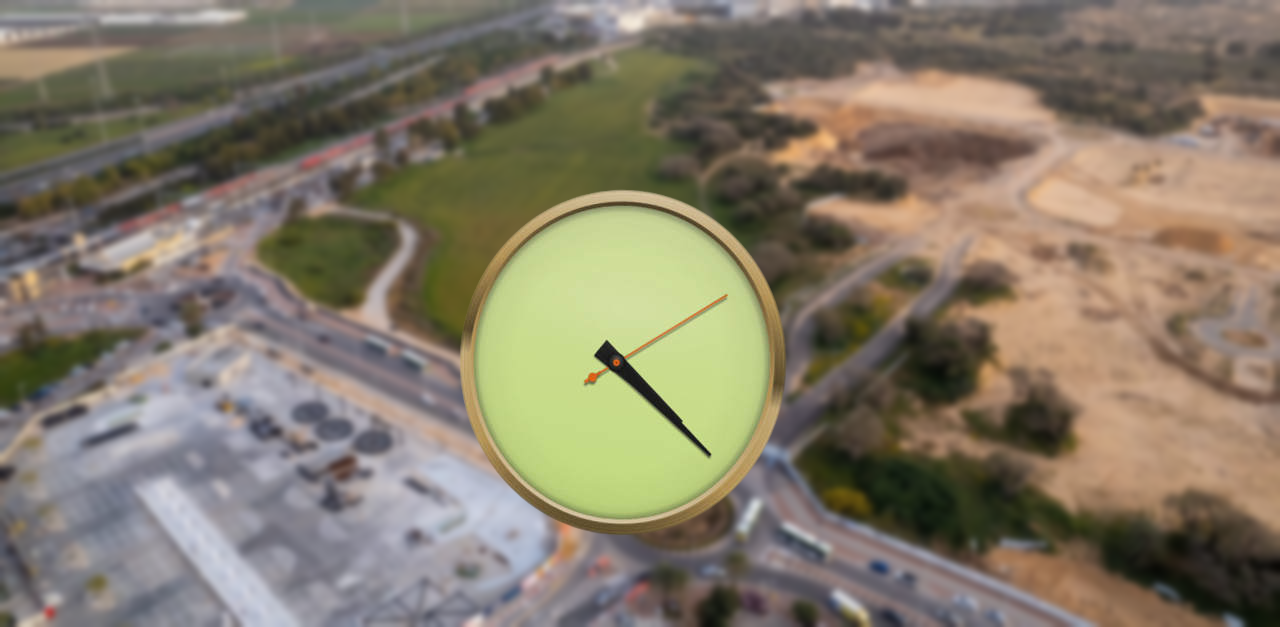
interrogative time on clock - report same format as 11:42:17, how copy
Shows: 4:22:10
